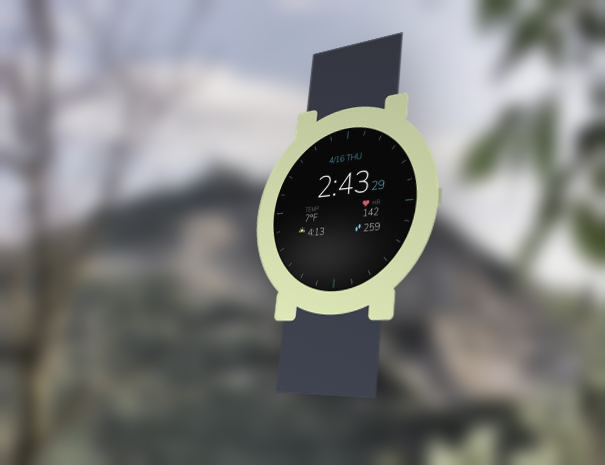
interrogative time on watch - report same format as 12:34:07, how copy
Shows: 2:43:29
